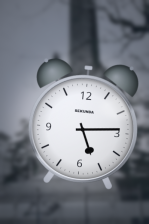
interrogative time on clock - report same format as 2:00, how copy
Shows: 5:14
